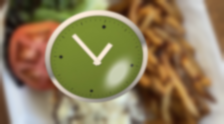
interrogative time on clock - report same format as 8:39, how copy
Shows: 12:52
